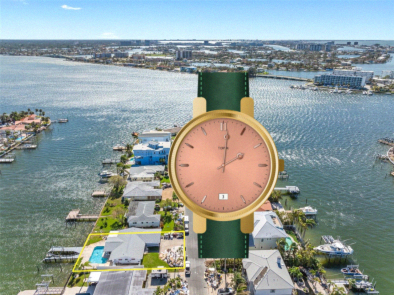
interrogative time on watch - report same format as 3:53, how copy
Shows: 2:01
